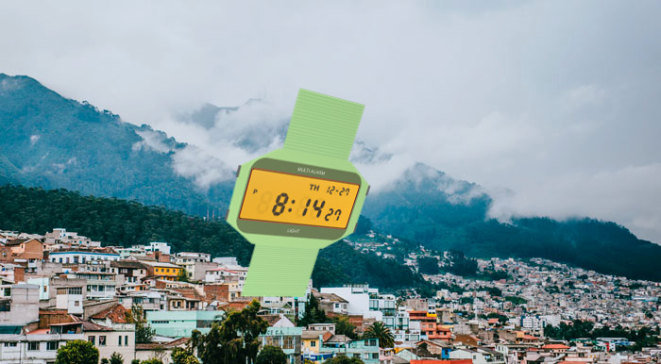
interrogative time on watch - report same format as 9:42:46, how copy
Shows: 8:14:27
